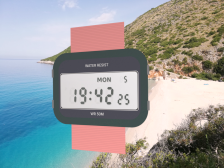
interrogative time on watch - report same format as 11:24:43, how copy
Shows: 19:42:25
